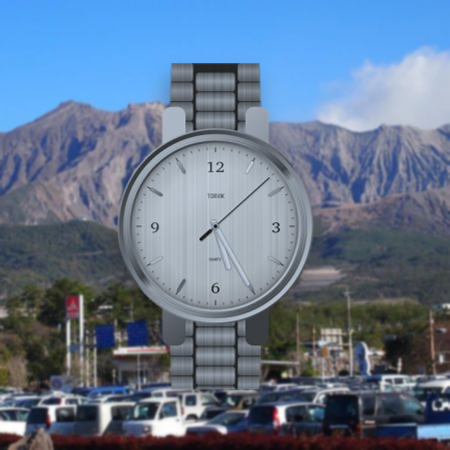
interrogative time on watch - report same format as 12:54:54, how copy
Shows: 5:25:08
